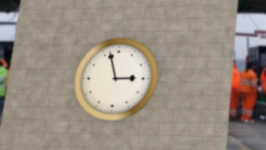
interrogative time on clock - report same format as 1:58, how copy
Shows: 2:57
